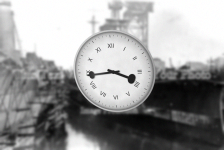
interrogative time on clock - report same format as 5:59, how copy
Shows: 3:44
